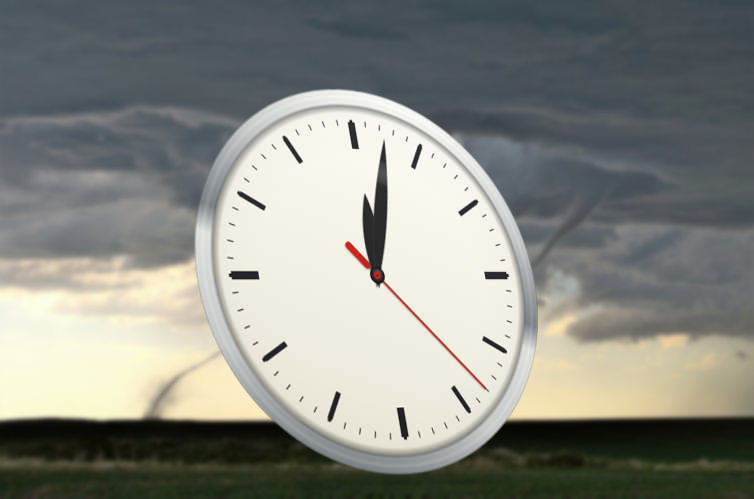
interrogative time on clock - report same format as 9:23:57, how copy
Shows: 12:02:23
